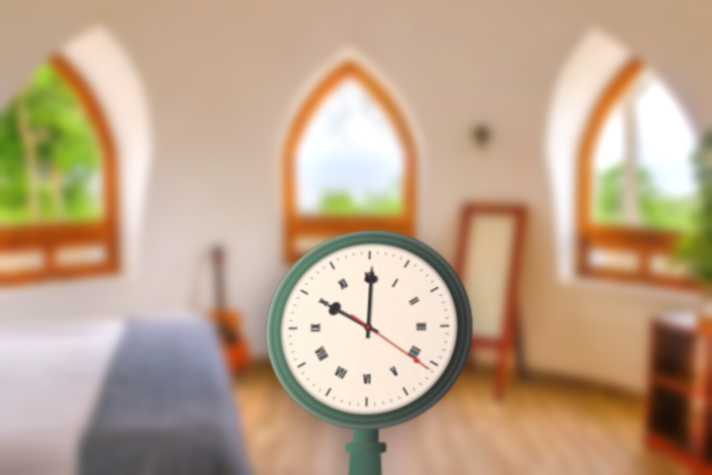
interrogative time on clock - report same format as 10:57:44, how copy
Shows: 10:00:21
